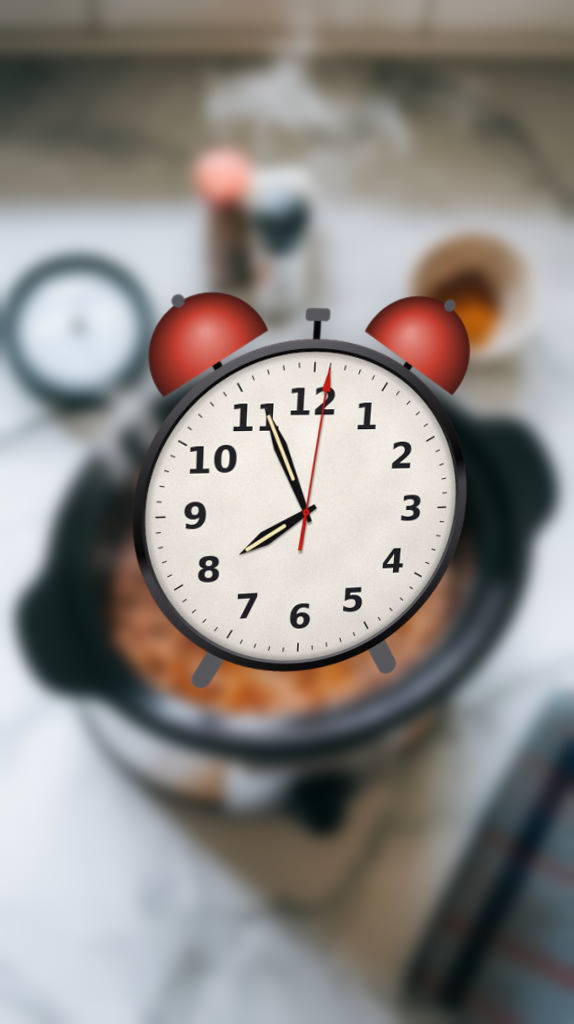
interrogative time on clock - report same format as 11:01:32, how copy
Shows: 7:56:01
